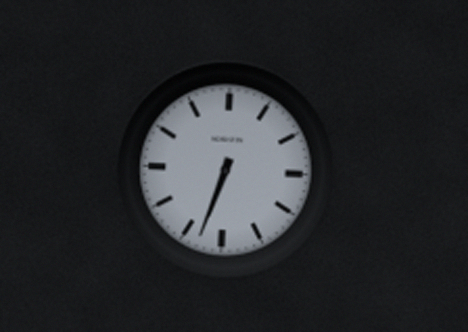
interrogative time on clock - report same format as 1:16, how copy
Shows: 6:33
